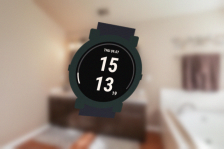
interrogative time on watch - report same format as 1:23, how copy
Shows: 15:13
